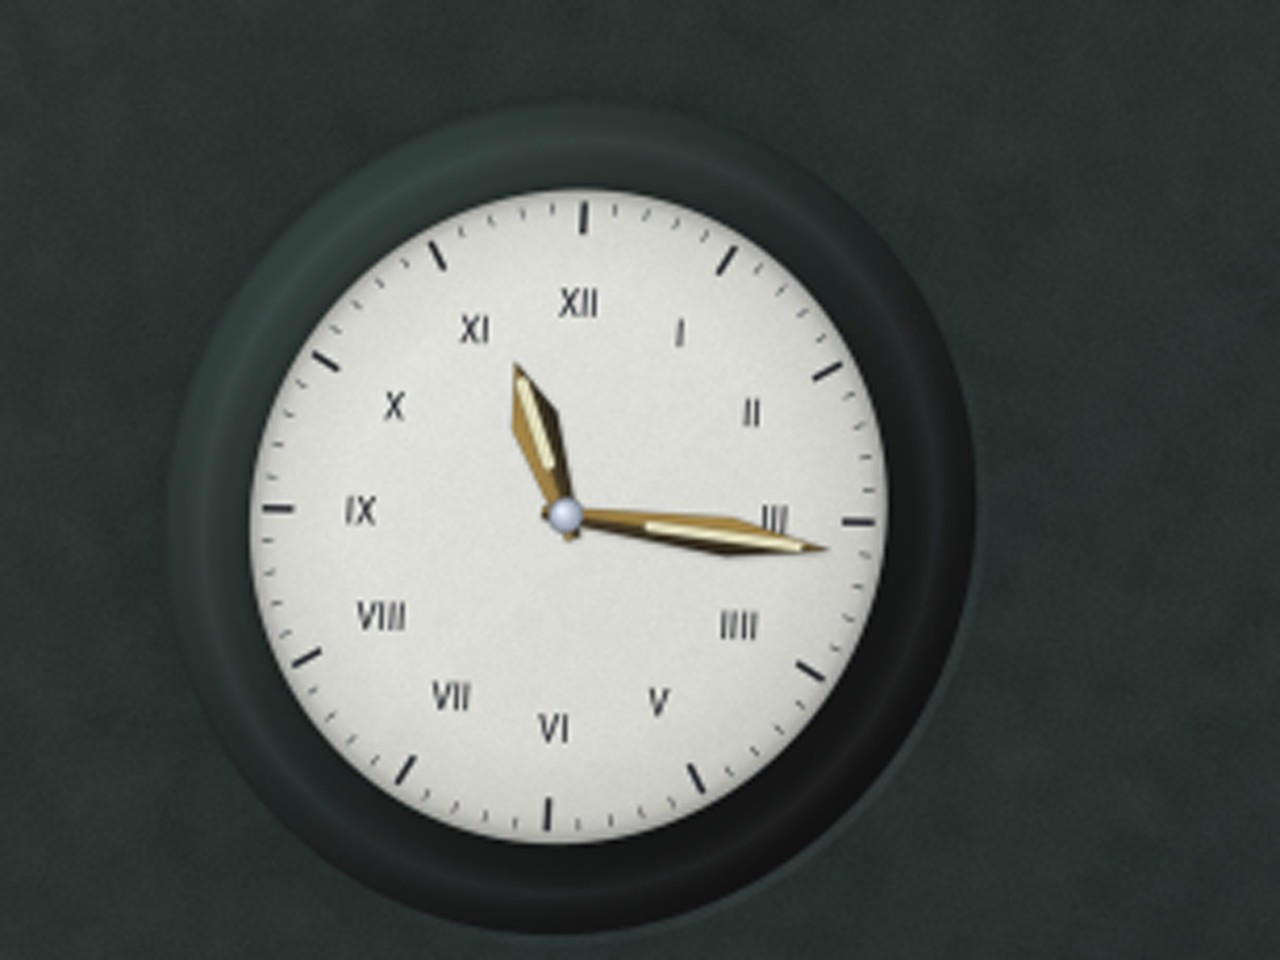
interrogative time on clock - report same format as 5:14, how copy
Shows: 11:16
